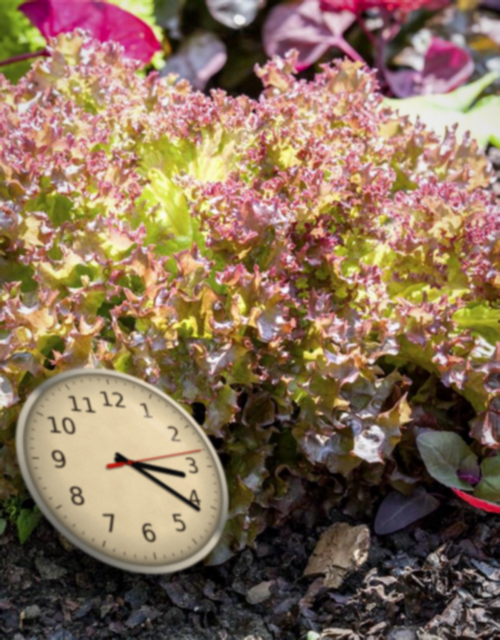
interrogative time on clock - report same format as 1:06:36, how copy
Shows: 3:21:13
